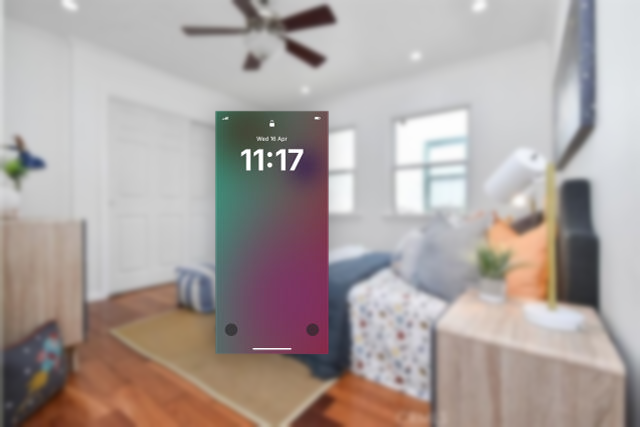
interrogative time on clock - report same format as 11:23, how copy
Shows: 11:17
